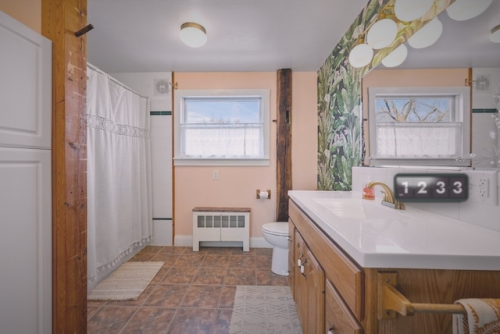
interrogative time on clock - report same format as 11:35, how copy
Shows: 12:33
